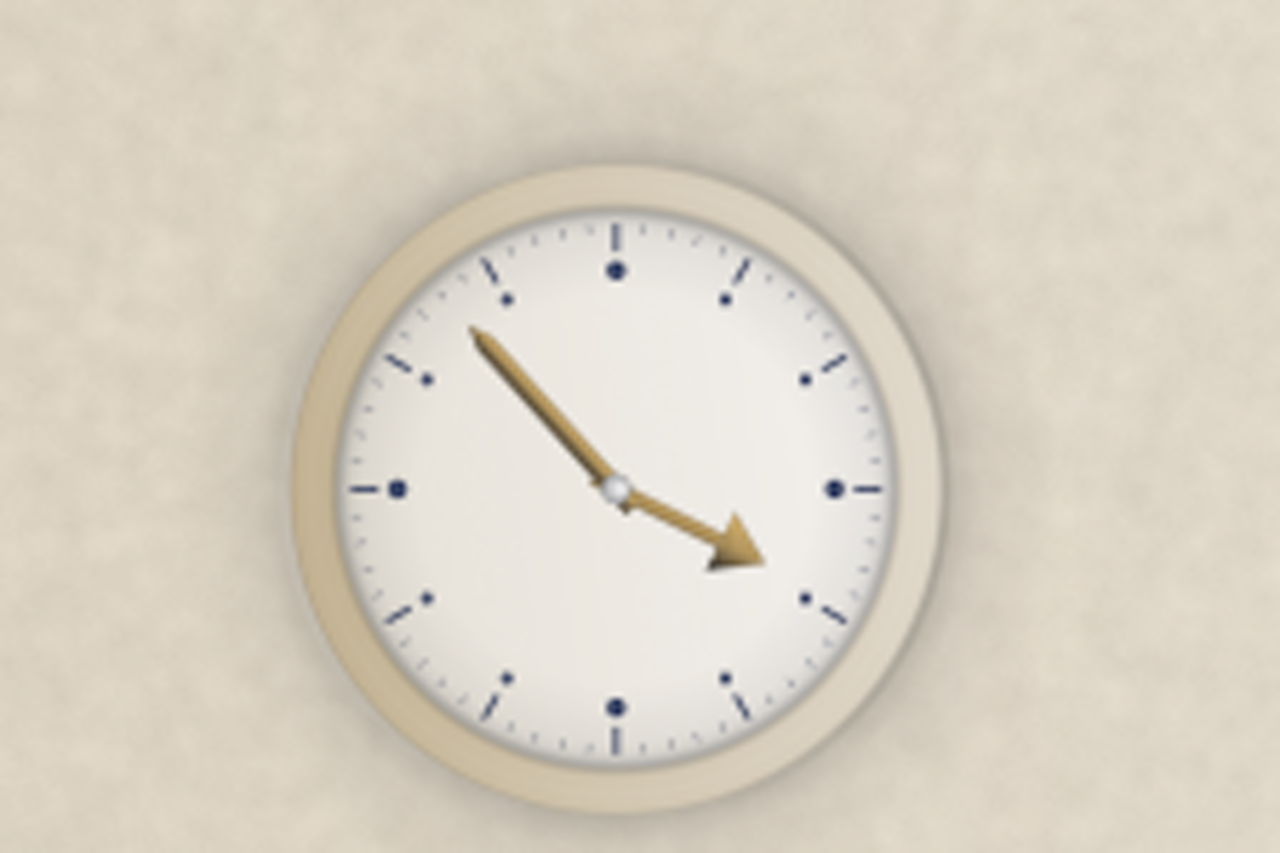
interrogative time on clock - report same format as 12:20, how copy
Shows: 3:53
